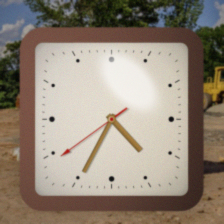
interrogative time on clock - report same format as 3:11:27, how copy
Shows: 4:34:39
